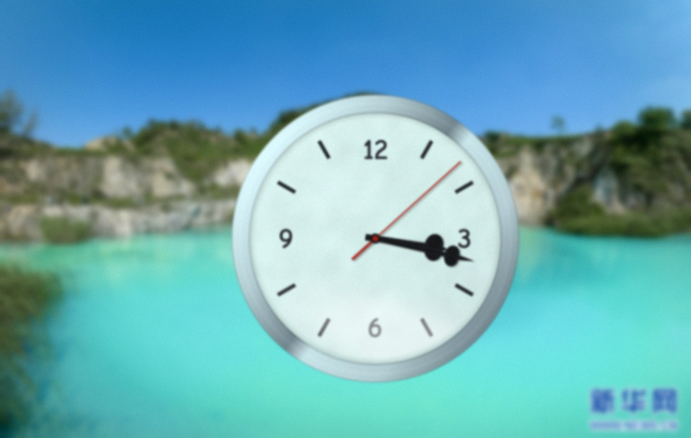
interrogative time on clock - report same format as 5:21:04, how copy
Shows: 3:17:08
